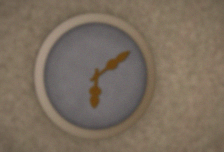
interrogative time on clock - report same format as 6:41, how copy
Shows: 6:09
